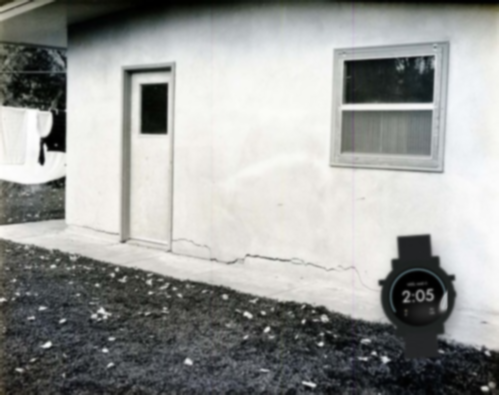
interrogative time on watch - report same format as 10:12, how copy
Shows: 2:05
